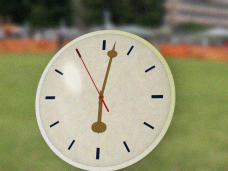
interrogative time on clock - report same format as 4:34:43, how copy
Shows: 6:01:55
